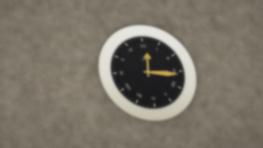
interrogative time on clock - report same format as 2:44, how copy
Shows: 12:16
